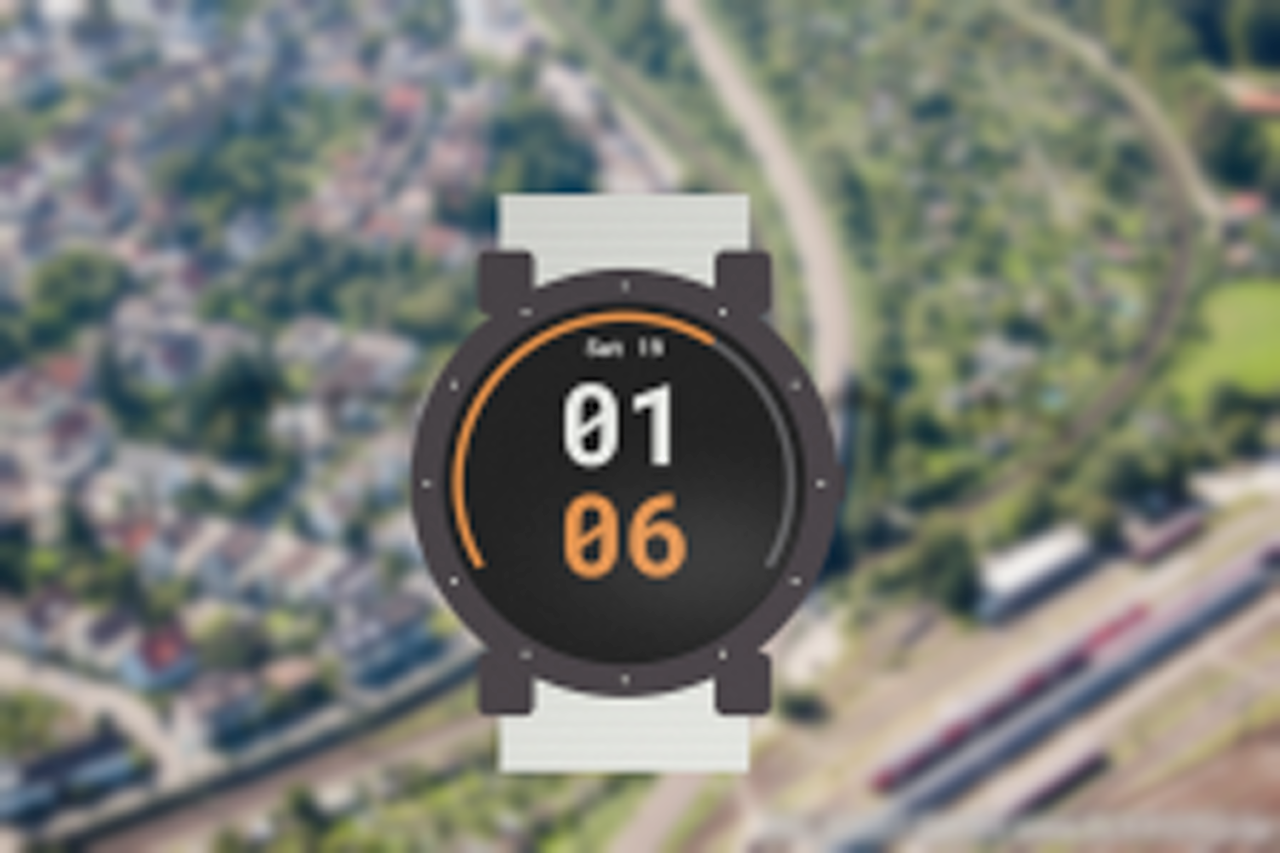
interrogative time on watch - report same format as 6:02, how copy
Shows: 1:06
